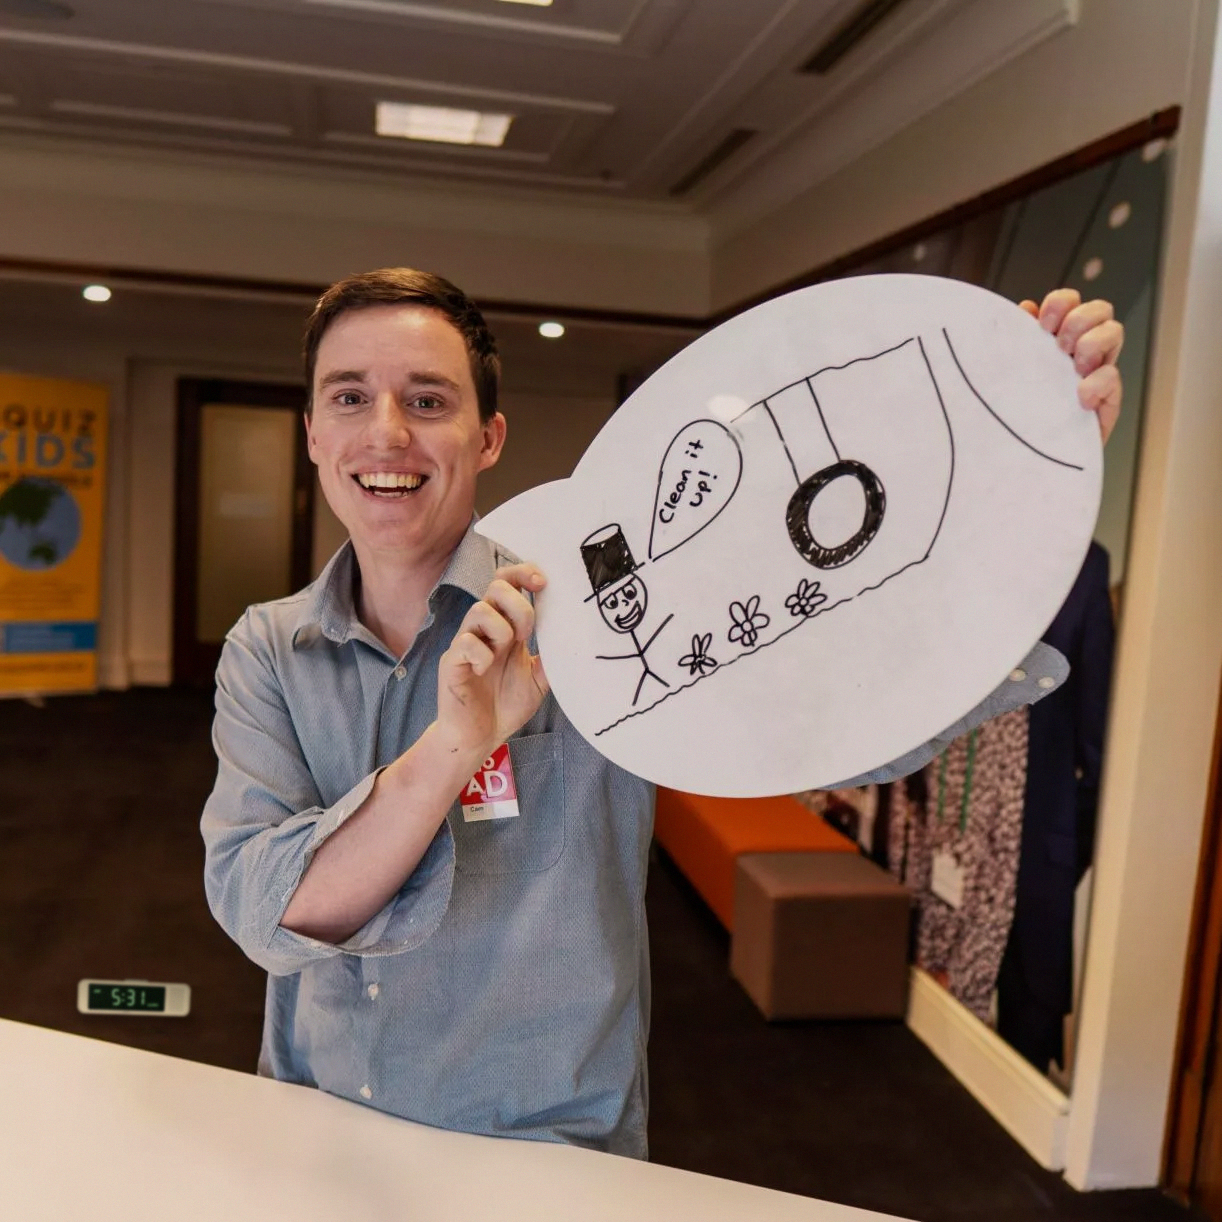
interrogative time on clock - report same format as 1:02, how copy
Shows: 5:31
